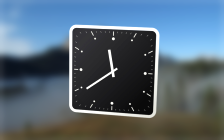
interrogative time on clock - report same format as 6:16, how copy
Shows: 11:39
